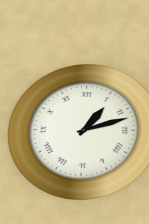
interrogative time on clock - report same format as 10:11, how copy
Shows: 1:12
